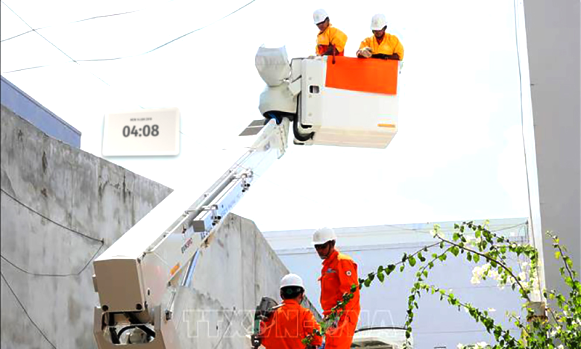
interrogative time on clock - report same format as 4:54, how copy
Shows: 4:08
